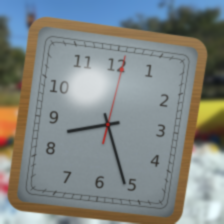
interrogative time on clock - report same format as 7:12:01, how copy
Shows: 8:26:01
